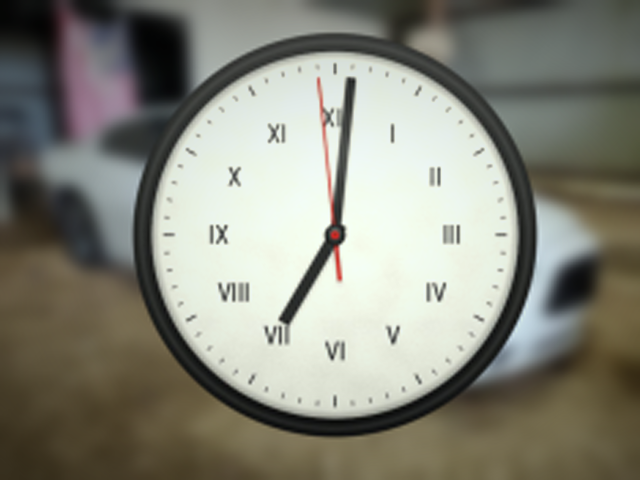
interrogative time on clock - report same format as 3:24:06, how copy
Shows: 7:00:59
